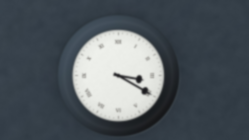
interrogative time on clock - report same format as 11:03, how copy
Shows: 3:20
